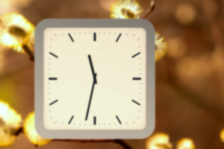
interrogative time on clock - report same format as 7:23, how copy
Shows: 11:32
